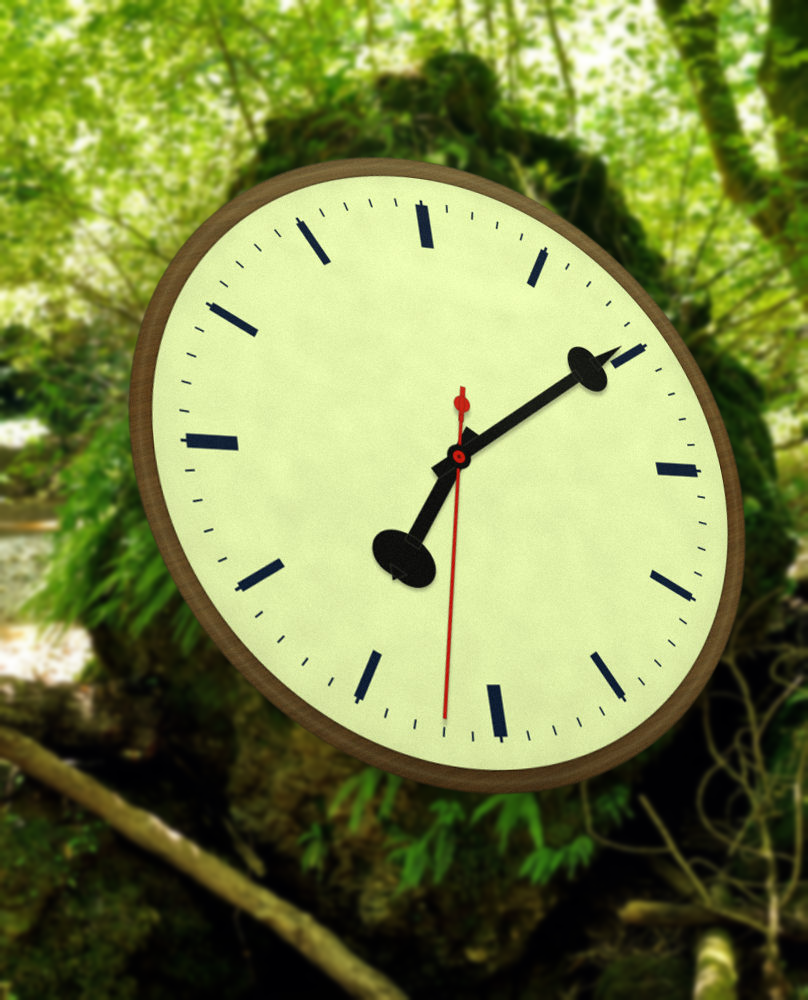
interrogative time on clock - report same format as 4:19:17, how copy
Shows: 7:09:32
